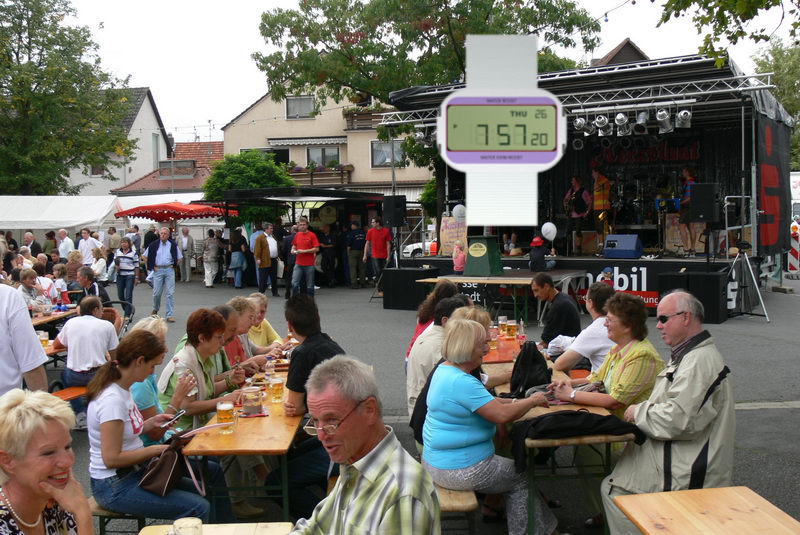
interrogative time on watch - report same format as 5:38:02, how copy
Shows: 7:57:20
